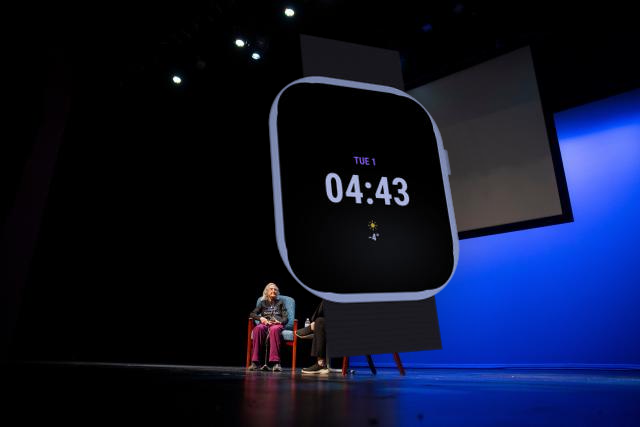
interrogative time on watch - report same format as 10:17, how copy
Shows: 4:43
